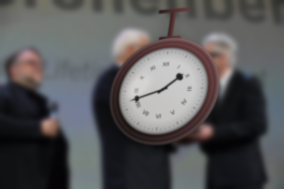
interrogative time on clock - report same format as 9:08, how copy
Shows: 1:42
